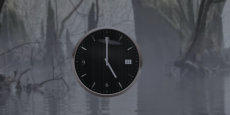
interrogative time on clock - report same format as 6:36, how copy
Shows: 5:00
